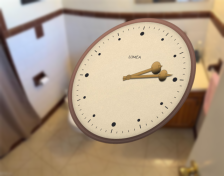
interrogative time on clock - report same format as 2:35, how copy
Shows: 2:14
